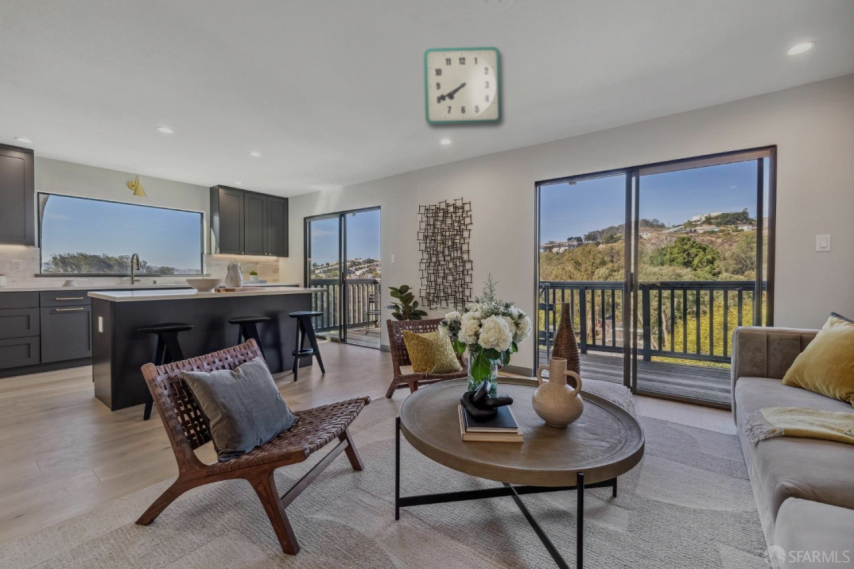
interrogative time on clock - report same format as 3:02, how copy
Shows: 7:40
